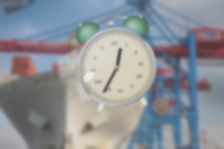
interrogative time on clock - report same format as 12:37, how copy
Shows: 12:36
